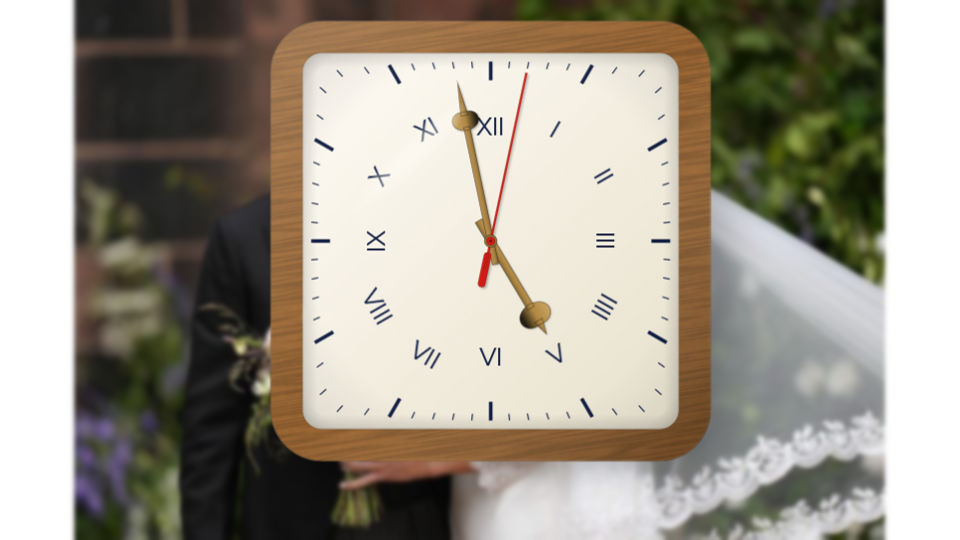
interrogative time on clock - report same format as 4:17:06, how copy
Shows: 4:58:02
